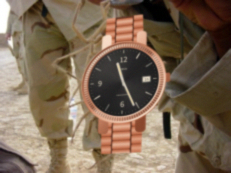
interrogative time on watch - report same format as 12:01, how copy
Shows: 11:26
